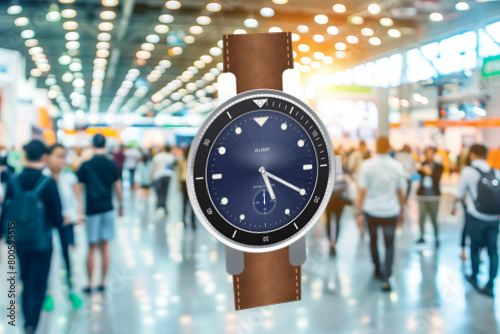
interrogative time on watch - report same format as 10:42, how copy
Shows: 5:20
